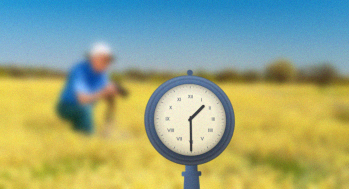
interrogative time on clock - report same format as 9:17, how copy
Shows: 1:30
